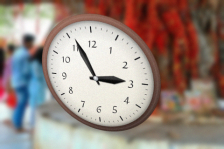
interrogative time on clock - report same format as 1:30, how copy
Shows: 2:56
